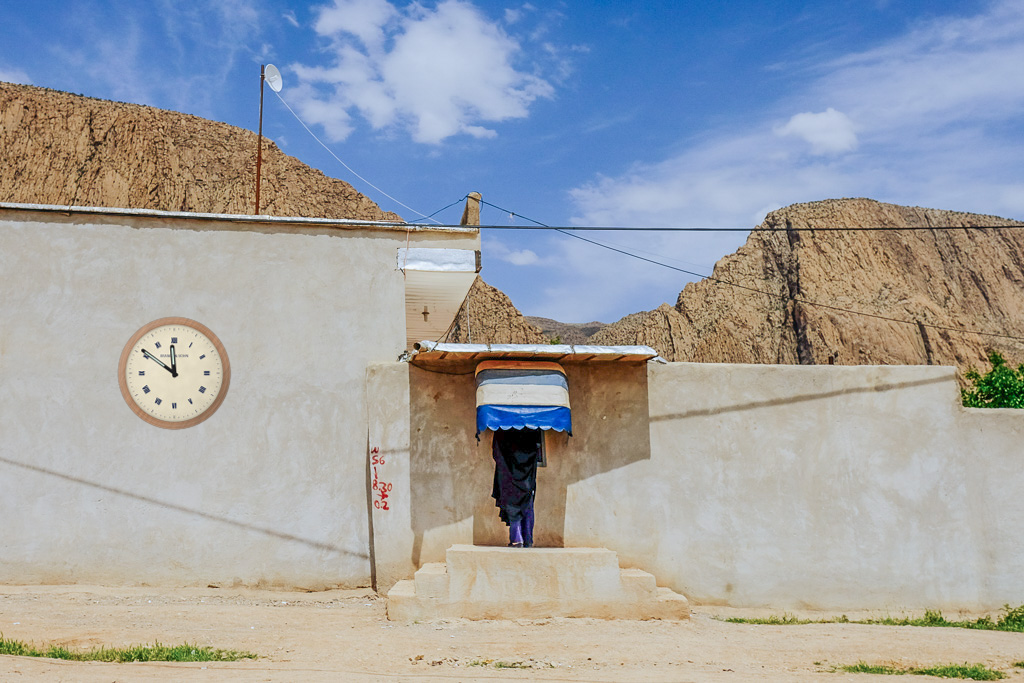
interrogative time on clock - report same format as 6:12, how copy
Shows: 11:51
